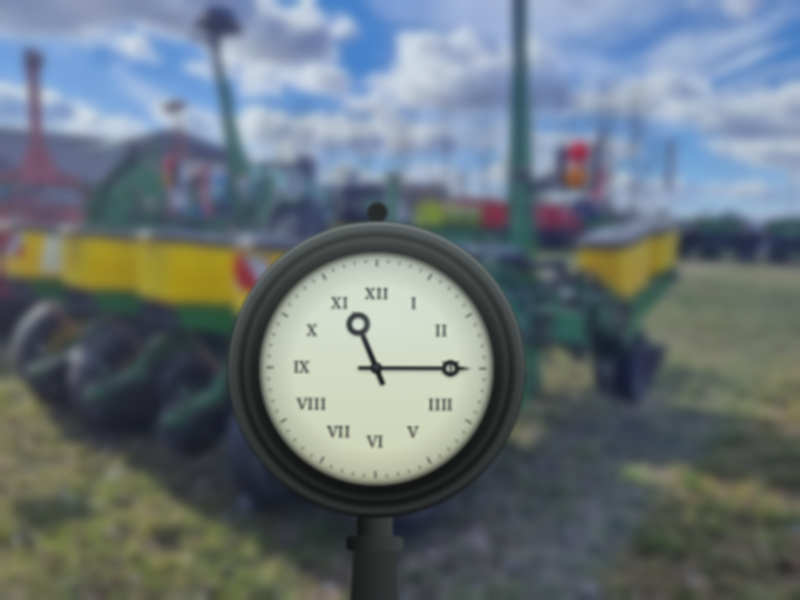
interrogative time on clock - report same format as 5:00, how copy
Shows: 11:15
